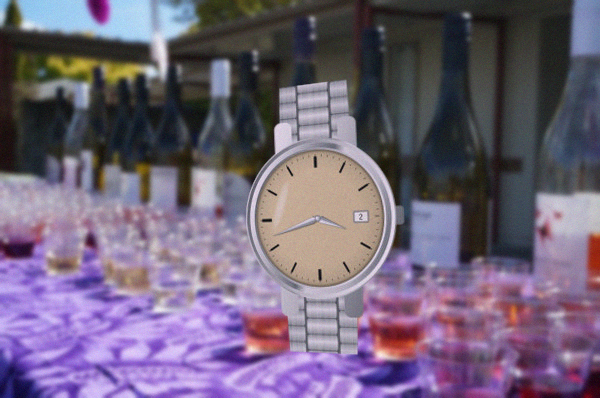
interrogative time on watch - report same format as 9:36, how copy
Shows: 3:42
